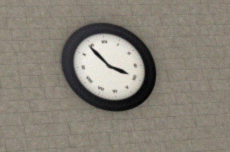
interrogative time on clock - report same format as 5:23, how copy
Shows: 3:54
